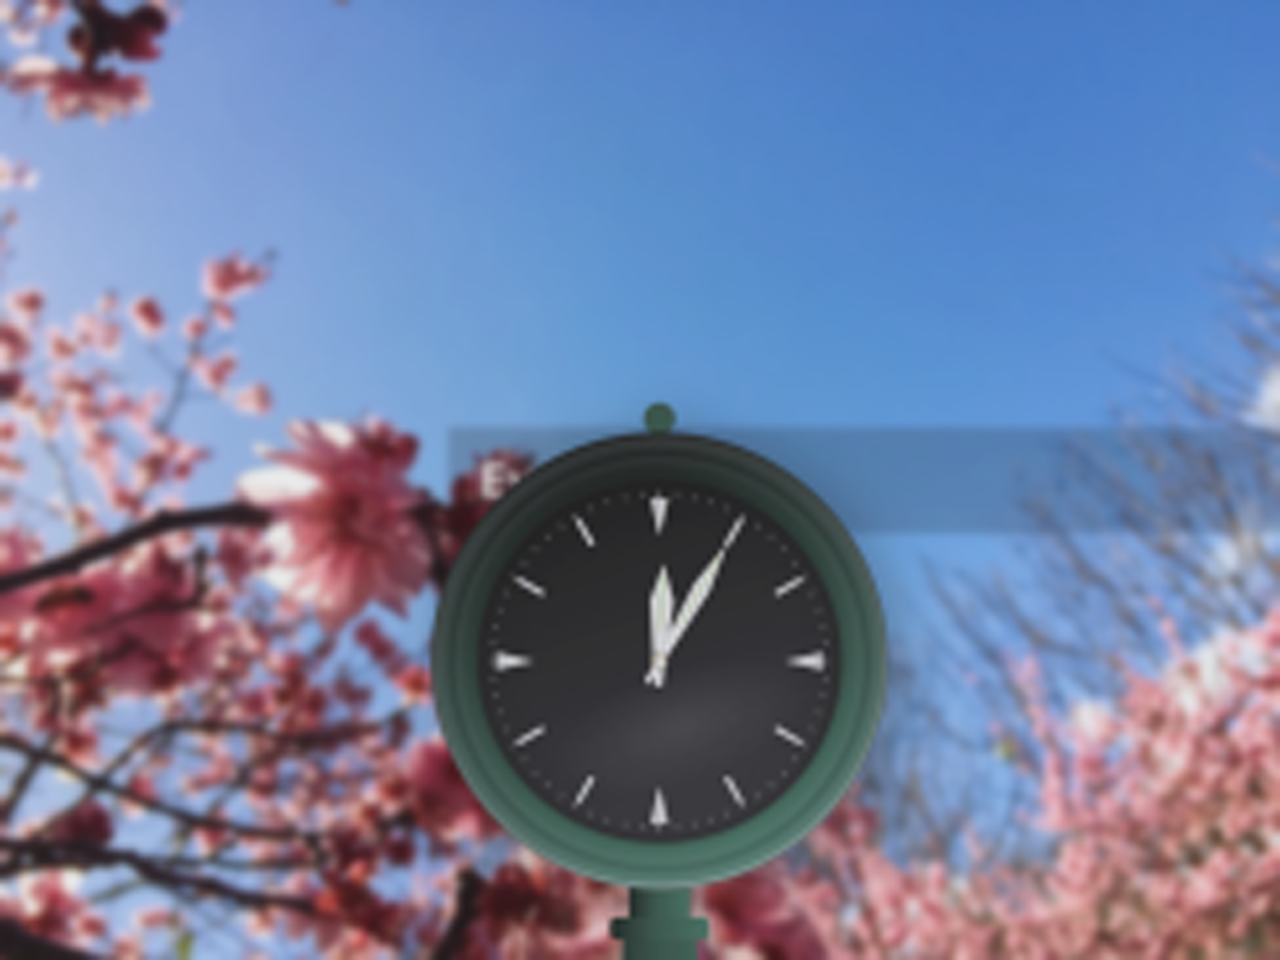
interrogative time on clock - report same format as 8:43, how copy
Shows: 12:05
